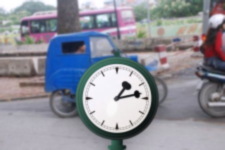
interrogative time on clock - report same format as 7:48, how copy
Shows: 1:13
